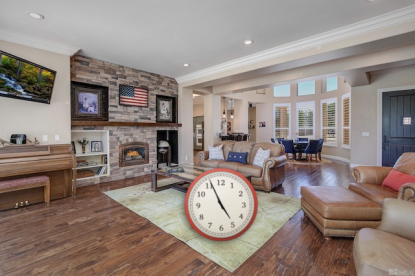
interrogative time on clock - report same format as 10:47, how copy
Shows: 4:56
